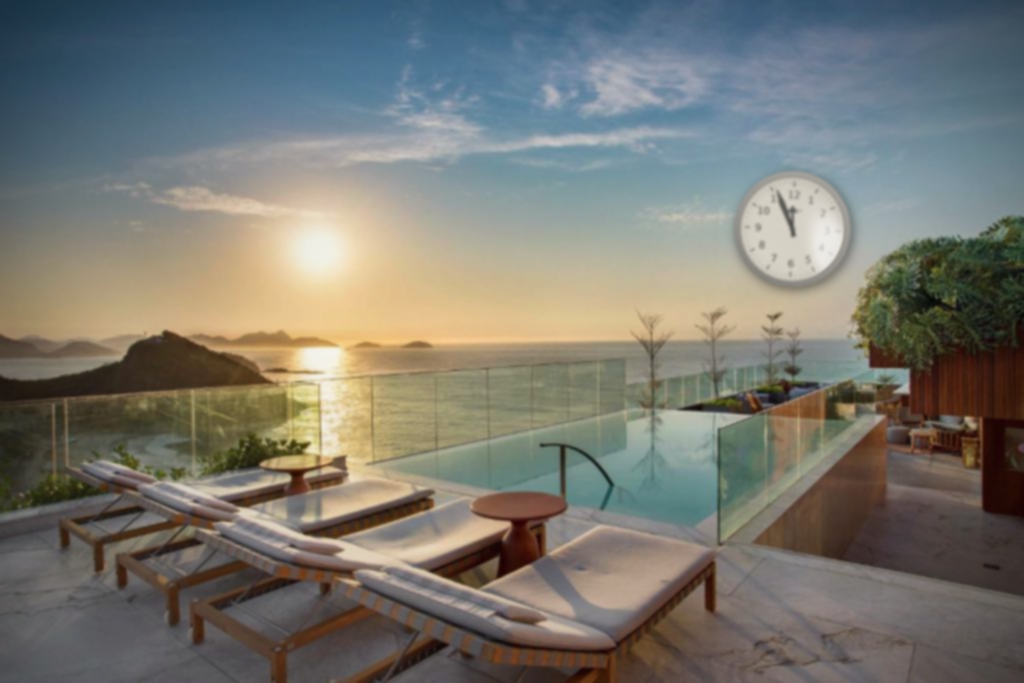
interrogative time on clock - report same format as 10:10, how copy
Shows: 11:56
